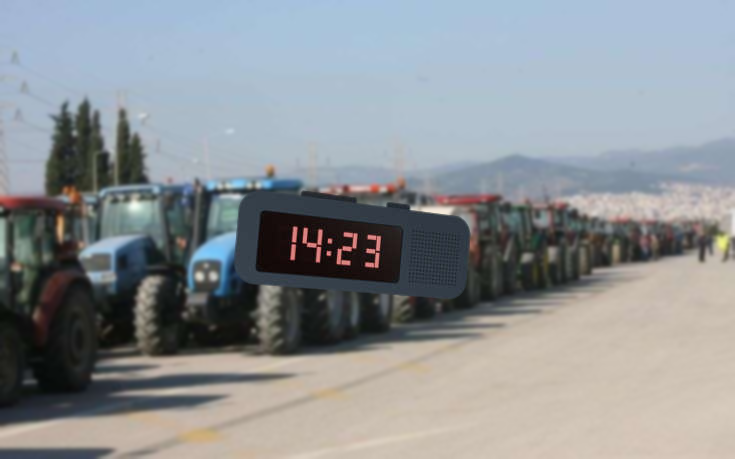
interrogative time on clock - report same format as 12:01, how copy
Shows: 14:23
